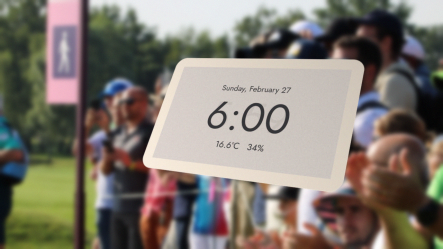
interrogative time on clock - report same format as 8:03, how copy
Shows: 6:00
